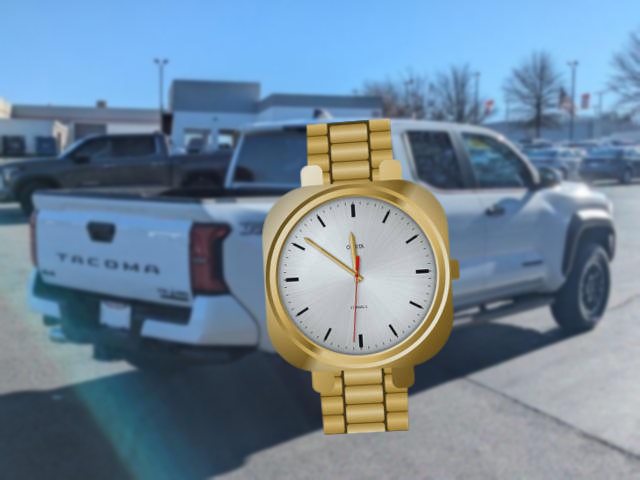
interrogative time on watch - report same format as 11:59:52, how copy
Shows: 11:51:31
